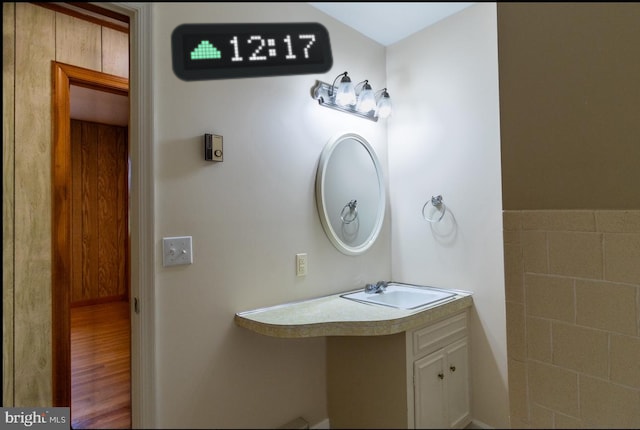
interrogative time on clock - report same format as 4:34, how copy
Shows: 12:17
